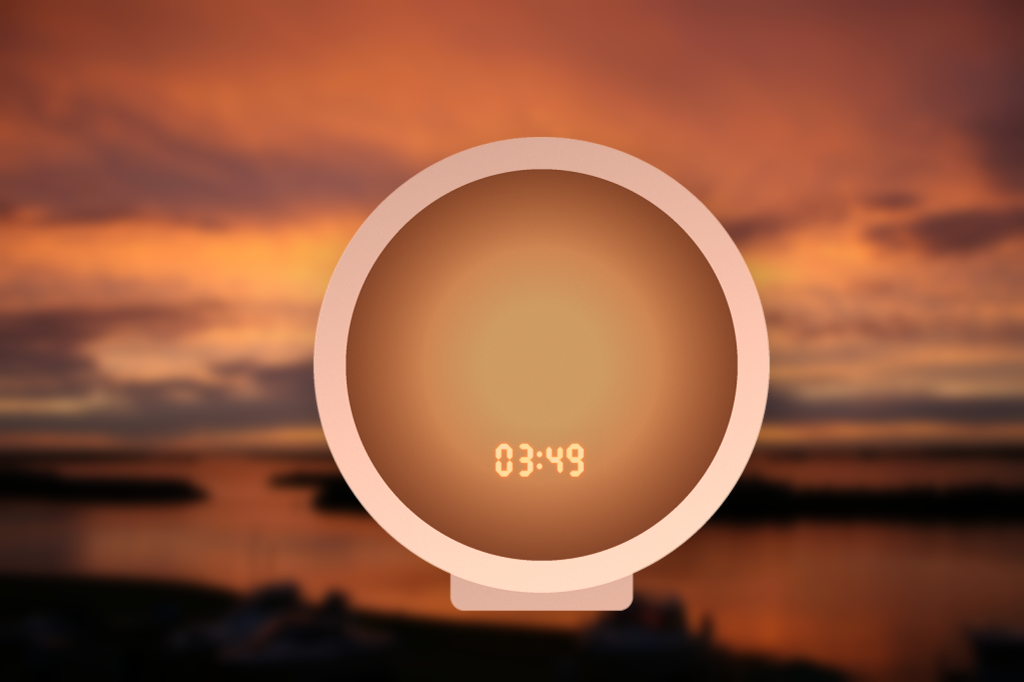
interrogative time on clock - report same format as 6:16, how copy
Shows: 3:49
